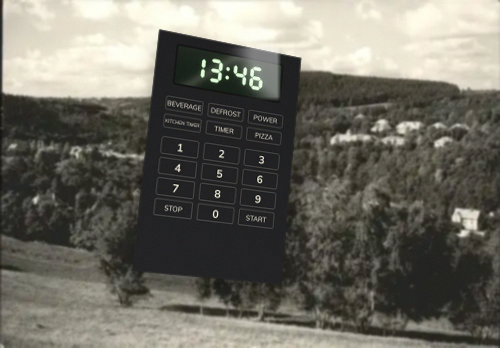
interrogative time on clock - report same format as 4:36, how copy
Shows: 13:46
